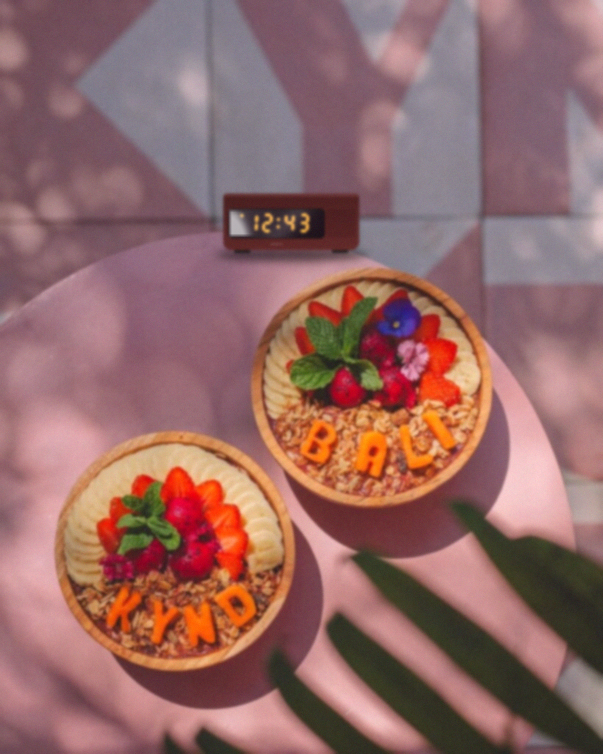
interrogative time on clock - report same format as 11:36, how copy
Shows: 12:43
